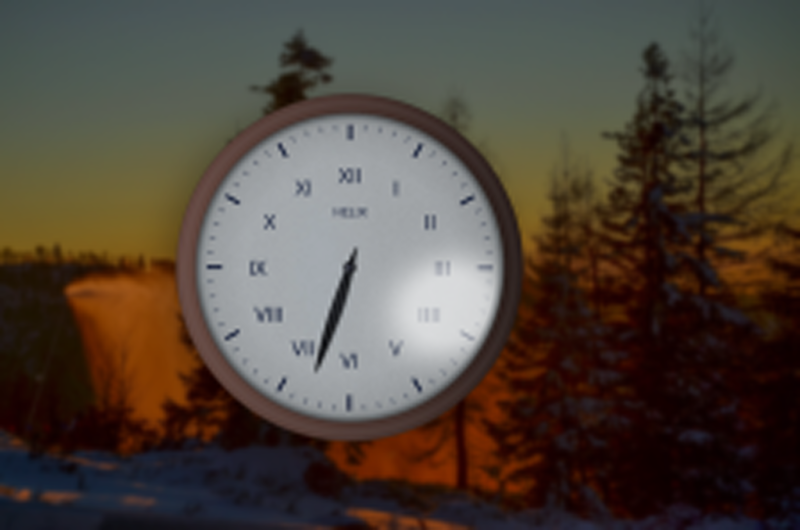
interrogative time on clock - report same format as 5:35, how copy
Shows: 6:33
